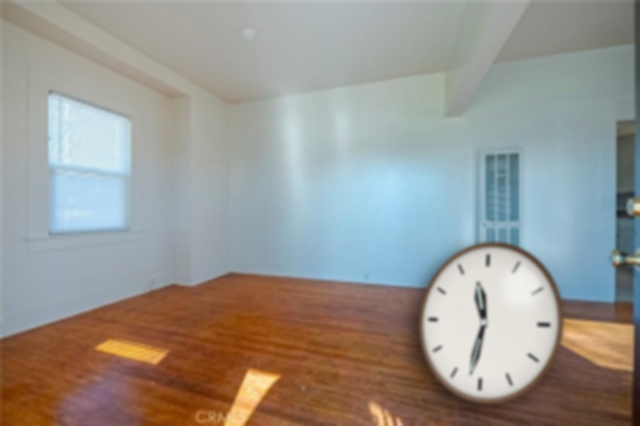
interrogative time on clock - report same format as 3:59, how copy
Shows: 11:32
